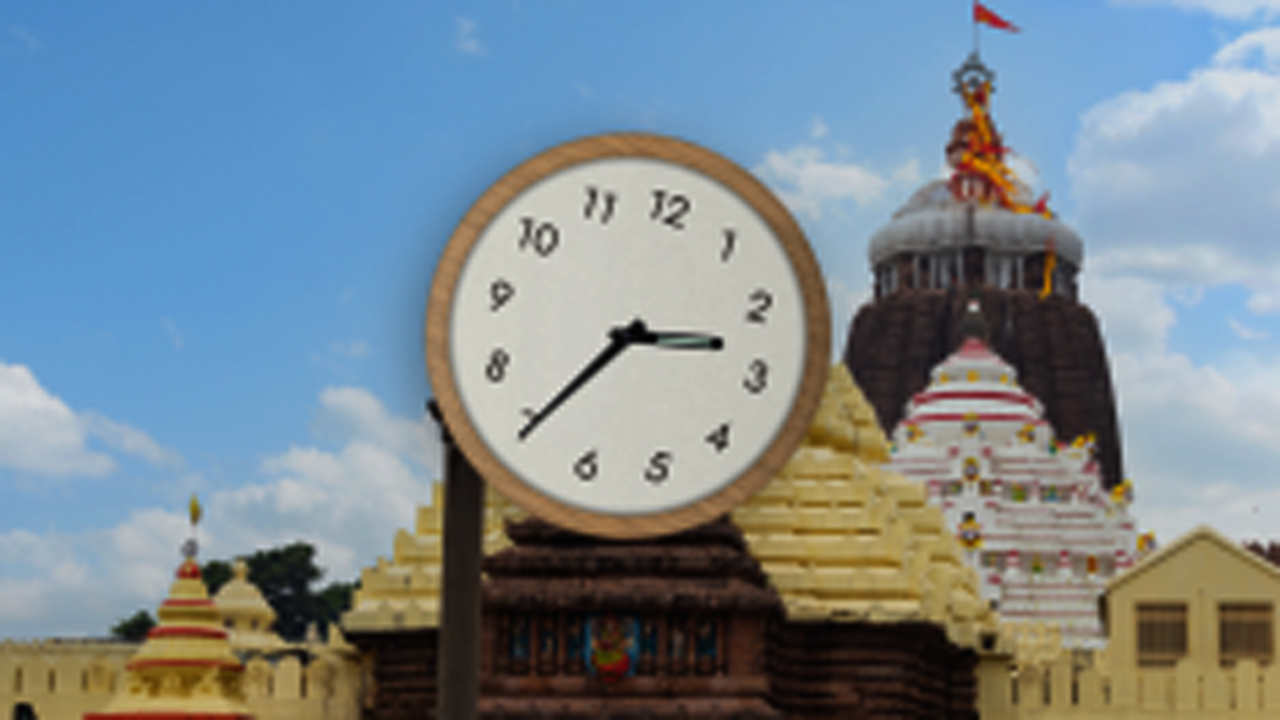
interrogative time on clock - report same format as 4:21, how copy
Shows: 2:35
